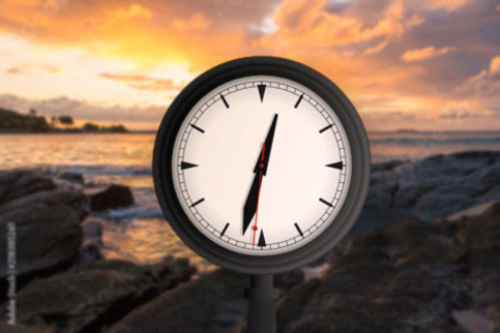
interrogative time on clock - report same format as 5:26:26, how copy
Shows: 12:32:31
